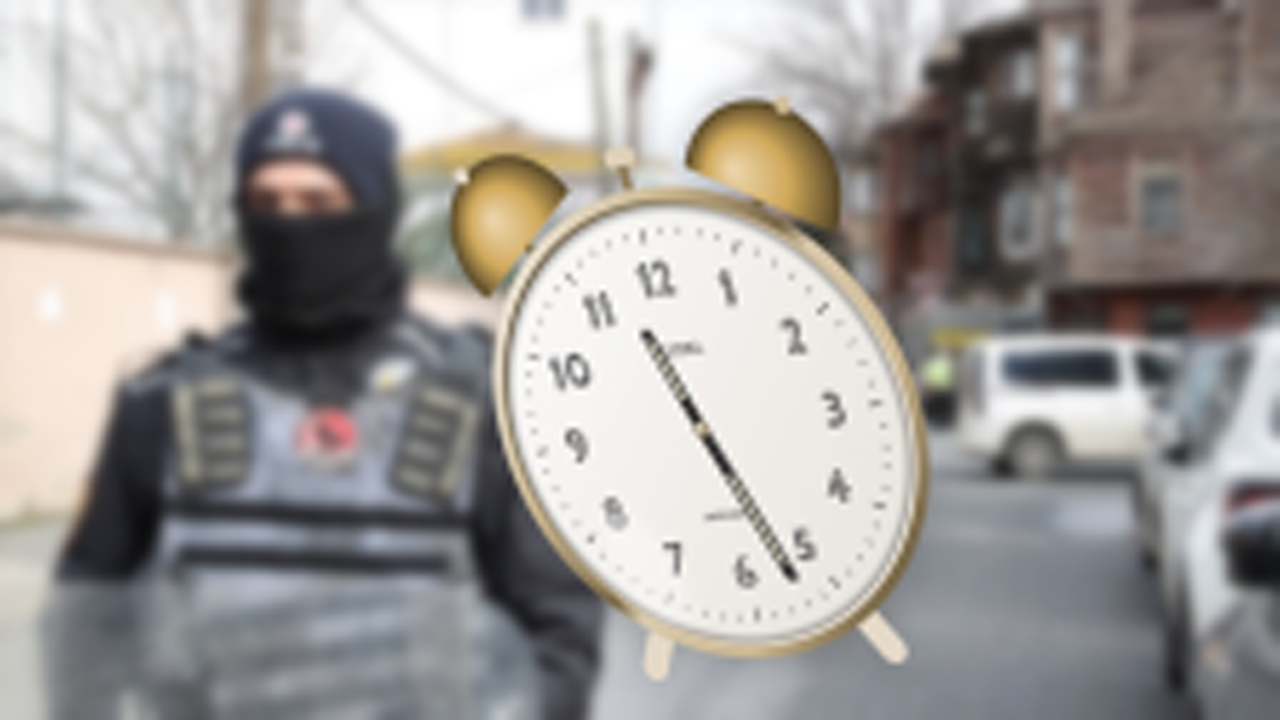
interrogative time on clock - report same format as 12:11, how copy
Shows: 11:27
